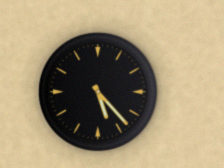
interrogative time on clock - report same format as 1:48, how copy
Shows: 5:23
